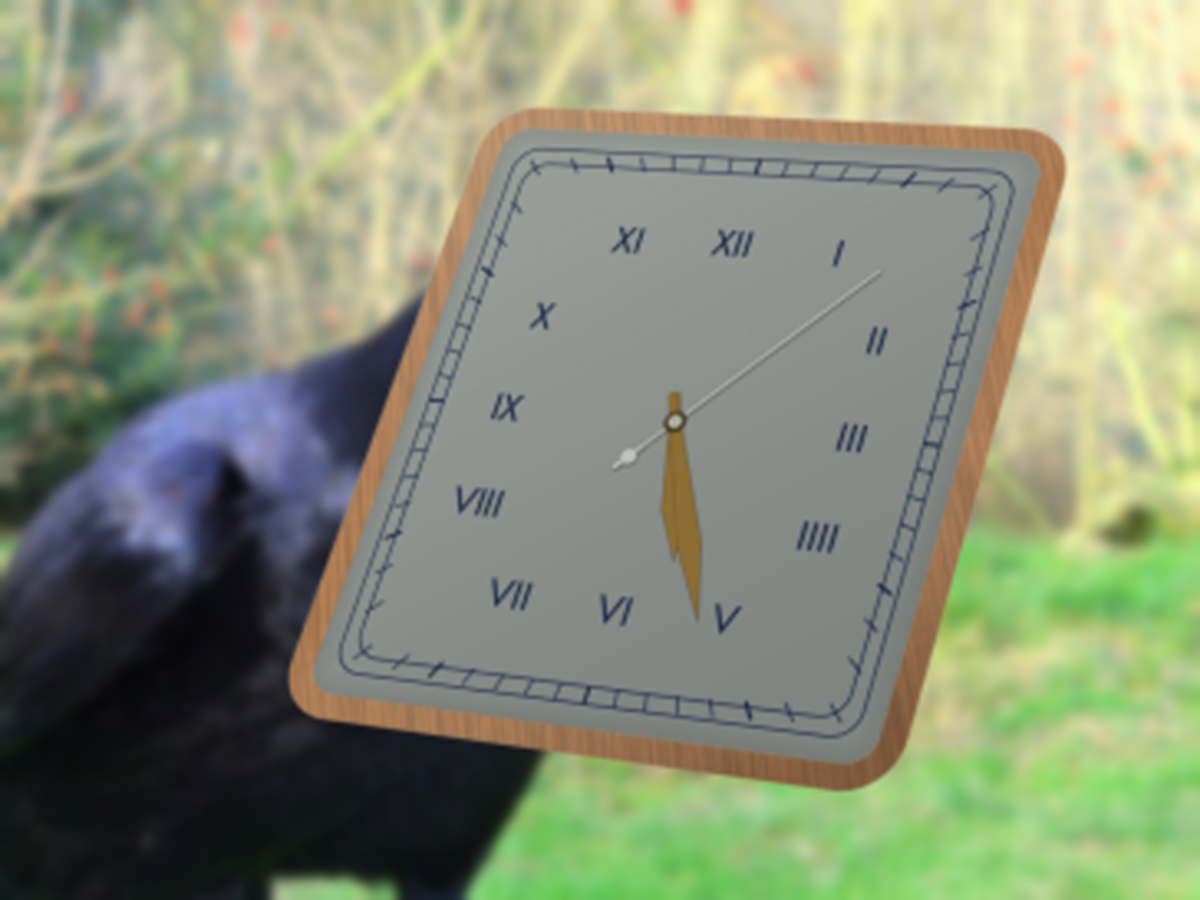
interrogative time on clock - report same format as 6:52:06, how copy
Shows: 5:26:07
